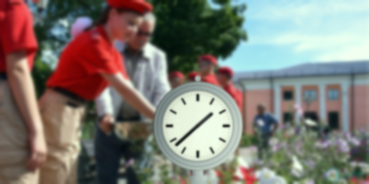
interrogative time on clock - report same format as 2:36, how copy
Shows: 1:38
